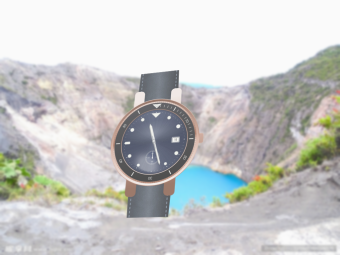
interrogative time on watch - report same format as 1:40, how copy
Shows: 11:27
